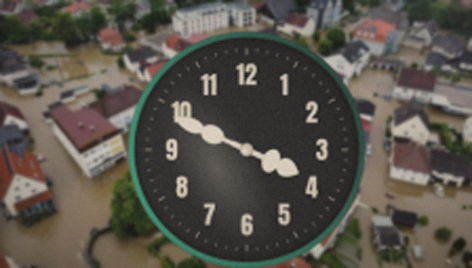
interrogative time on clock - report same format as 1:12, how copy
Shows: 3:49
